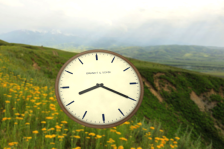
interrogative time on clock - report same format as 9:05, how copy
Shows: 8:20
